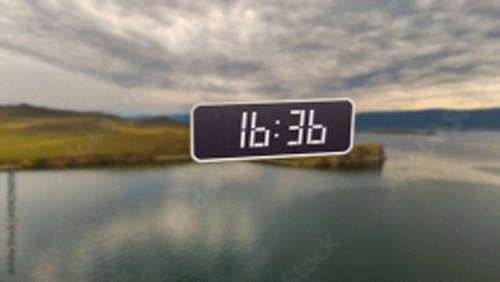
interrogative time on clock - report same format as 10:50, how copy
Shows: 16:36
